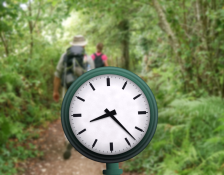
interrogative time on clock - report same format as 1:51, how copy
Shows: 8:23
